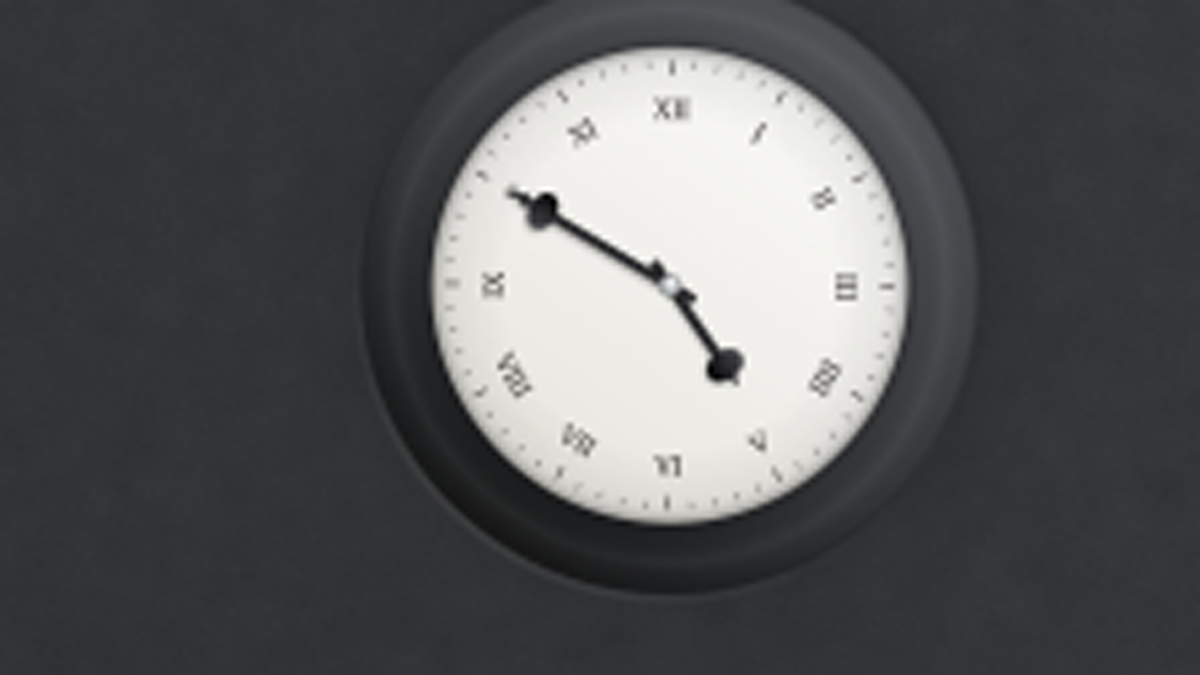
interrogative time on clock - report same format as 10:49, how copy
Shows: 4:50
